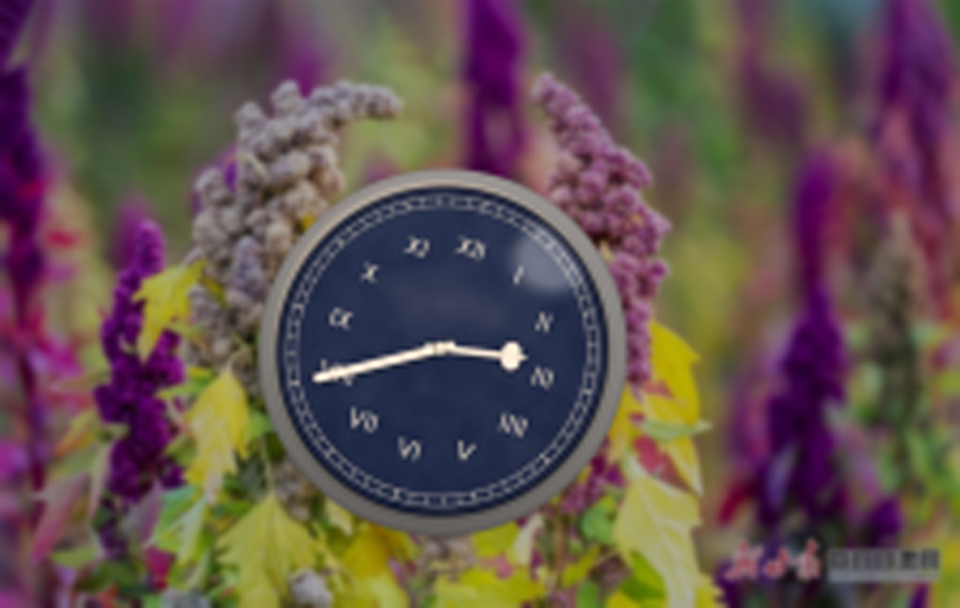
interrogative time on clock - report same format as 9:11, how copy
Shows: 2:40
